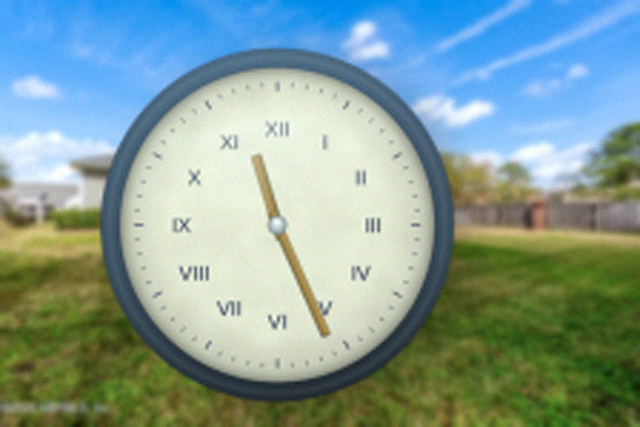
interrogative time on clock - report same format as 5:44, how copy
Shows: 11:26
